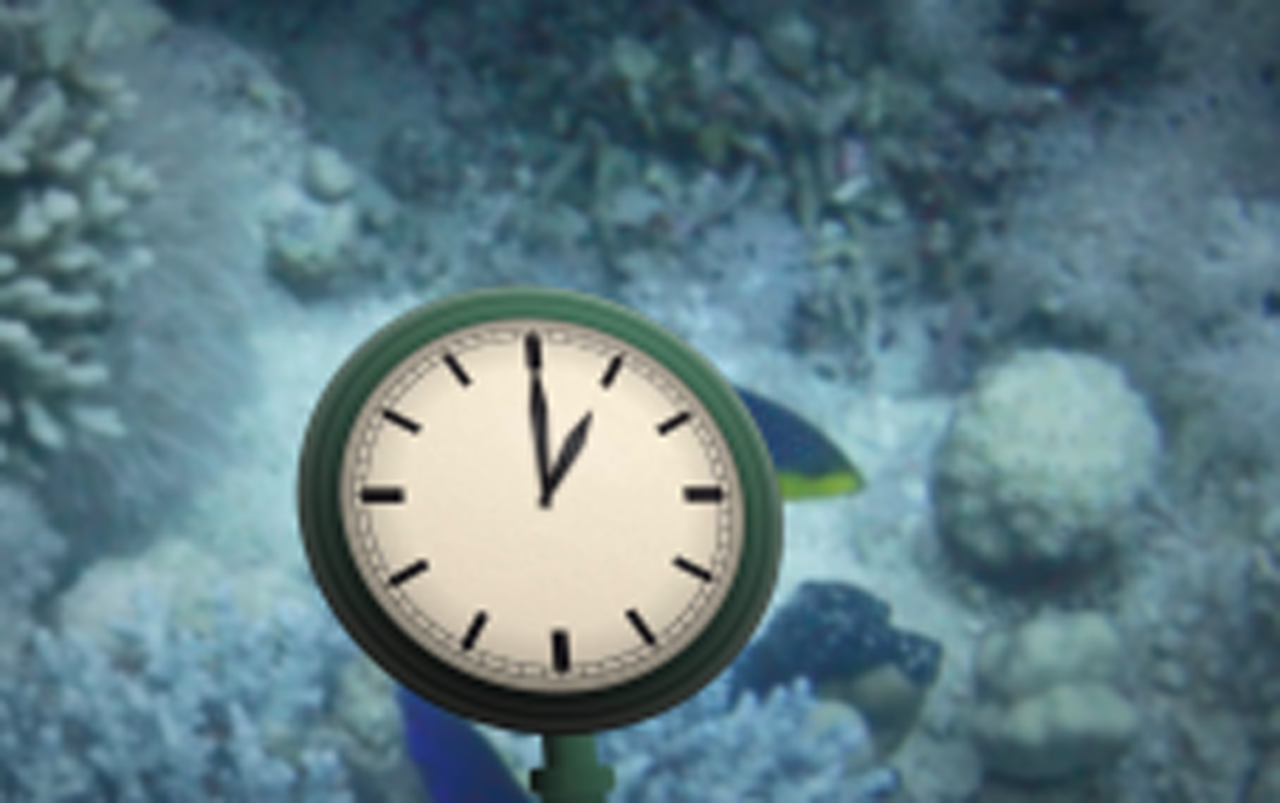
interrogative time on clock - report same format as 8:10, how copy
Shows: 1:00
